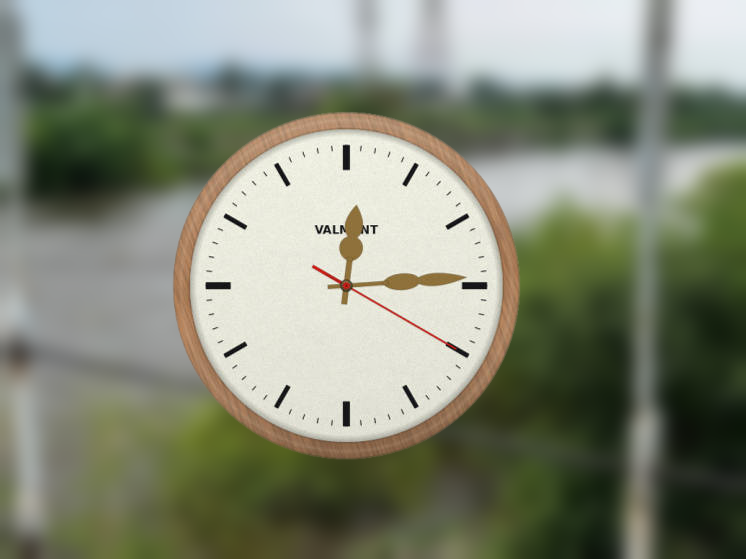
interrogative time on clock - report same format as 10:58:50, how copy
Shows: 12:14:20
